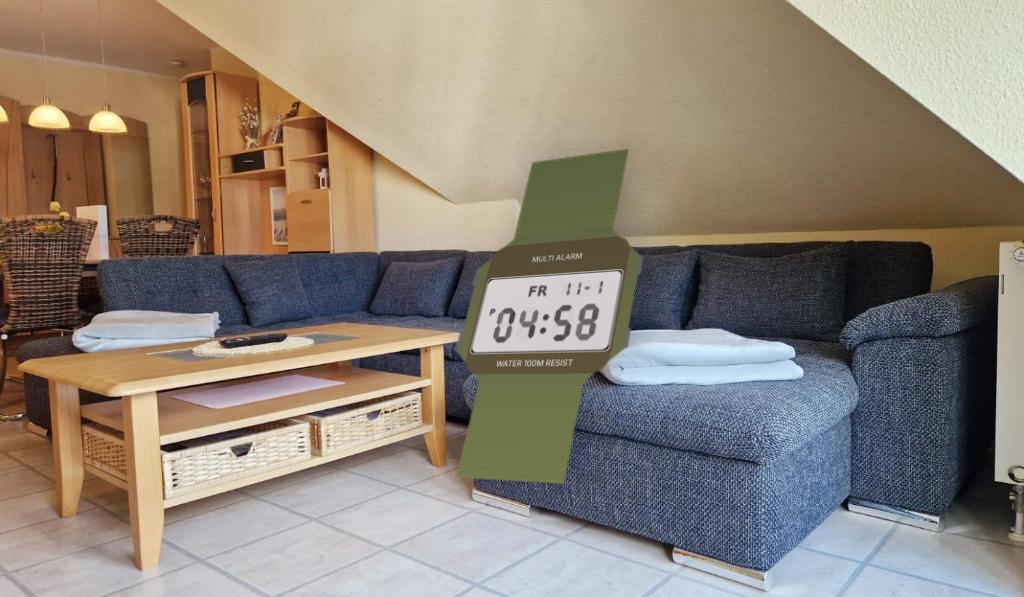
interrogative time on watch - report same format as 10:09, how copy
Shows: 4:58
